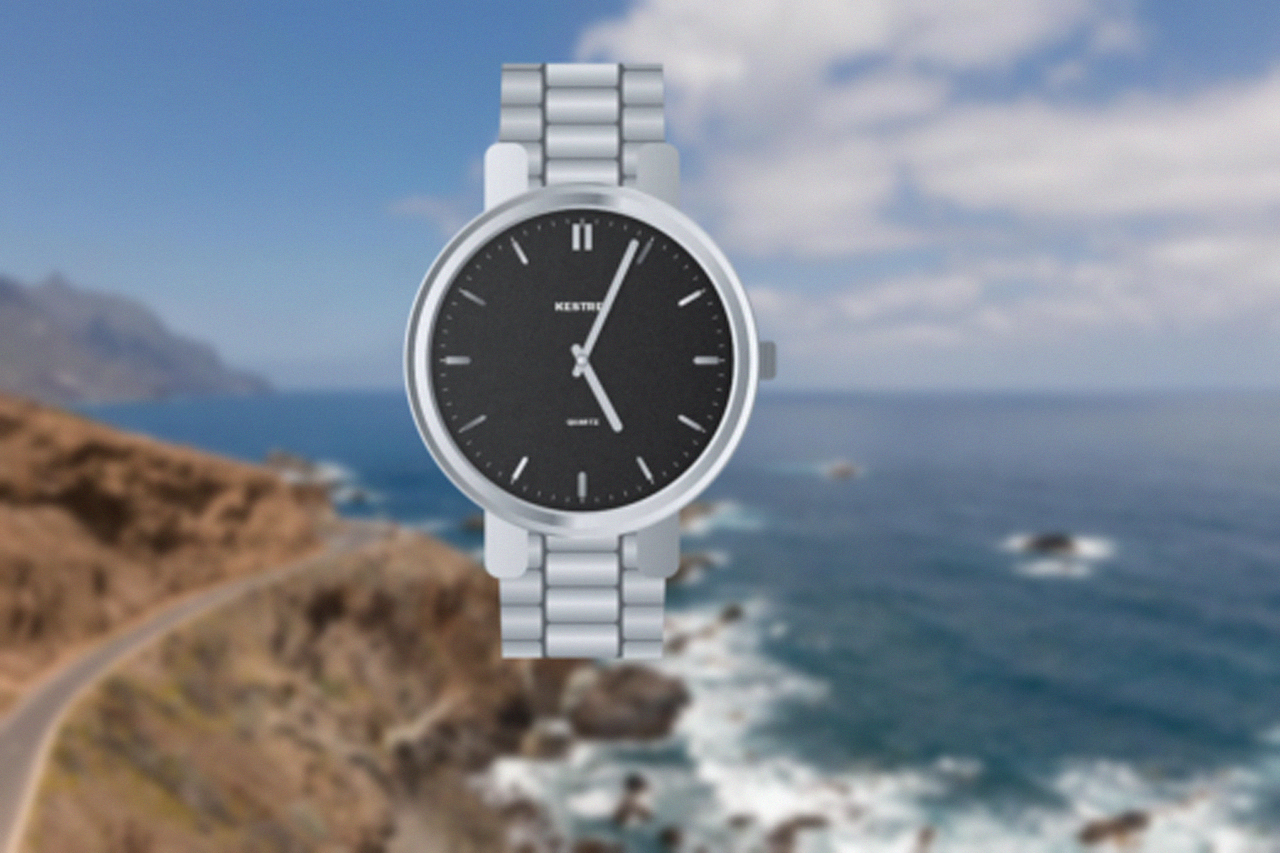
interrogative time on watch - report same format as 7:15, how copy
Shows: 5:04
